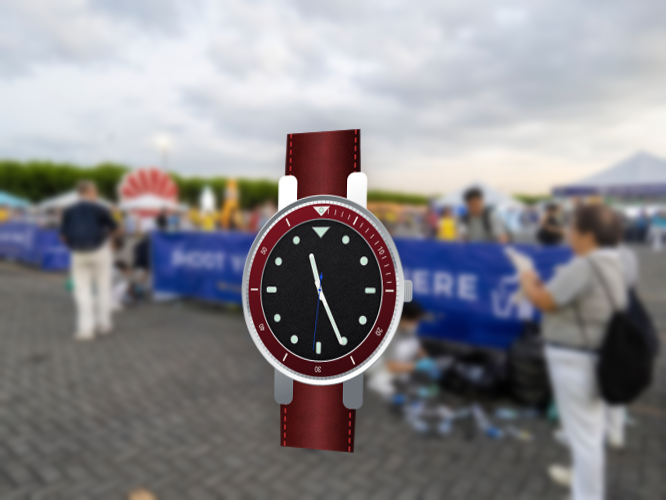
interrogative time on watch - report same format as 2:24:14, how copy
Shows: 11:25:31
